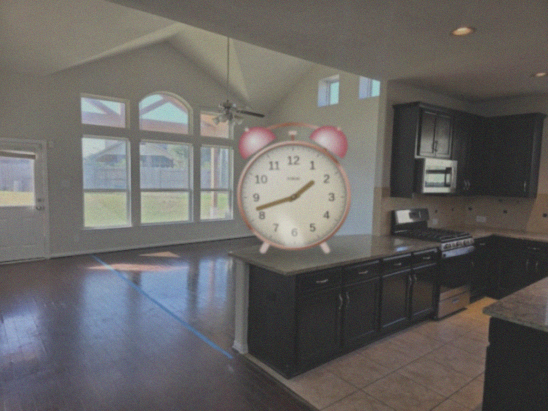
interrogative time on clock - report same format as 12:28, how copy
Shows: 1:42
